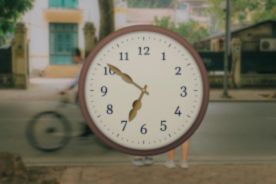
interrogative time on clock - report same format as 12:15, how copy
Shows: 6:51
